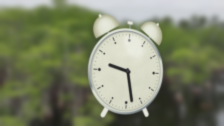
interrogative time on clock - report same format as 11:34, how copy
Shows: 9:28
